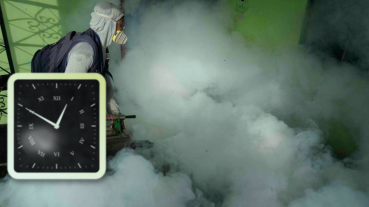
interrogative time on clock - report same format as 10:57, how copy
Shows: 12:50
